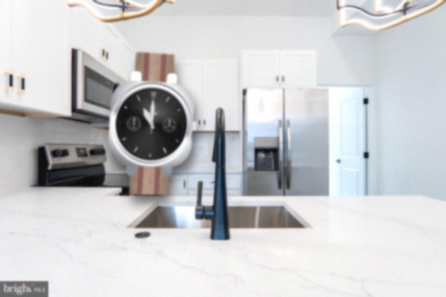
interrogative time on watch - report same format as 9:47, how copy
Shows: 11:00
